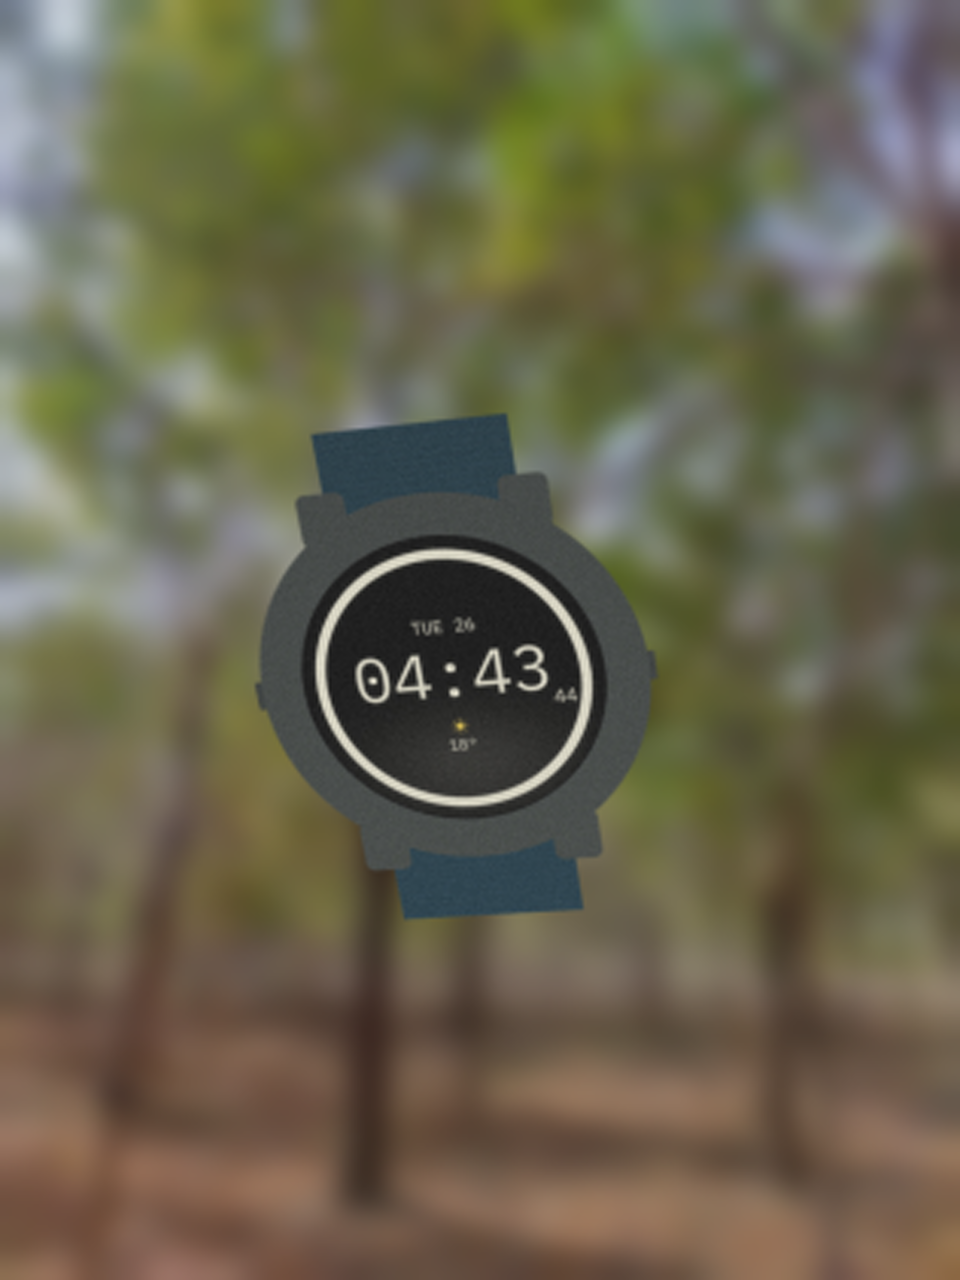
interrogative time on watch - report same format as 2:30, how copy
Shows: 4:43
